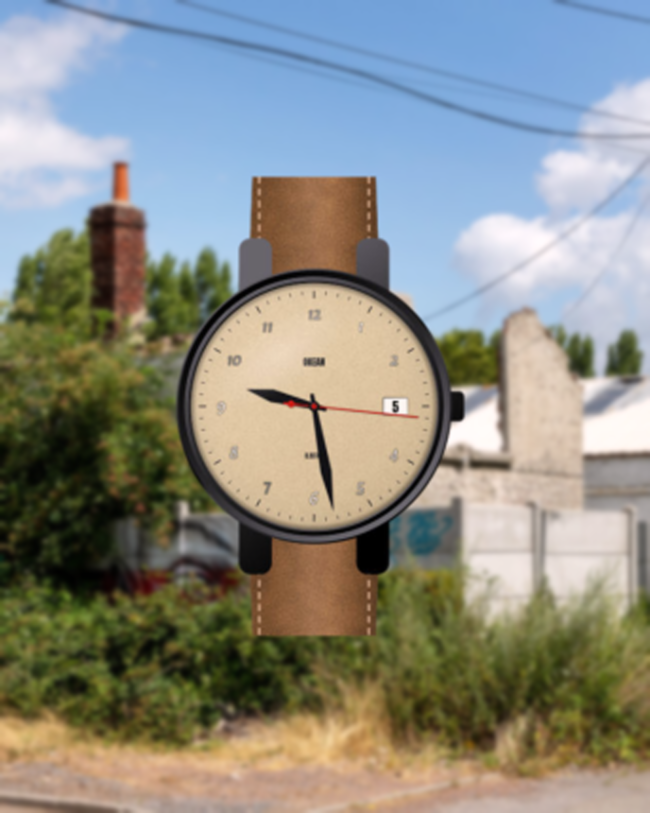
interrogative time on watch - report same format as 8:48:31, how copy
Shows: 9:28:16
